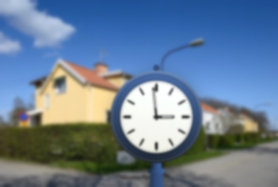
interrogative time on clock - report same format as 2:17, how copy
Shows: 2:59
